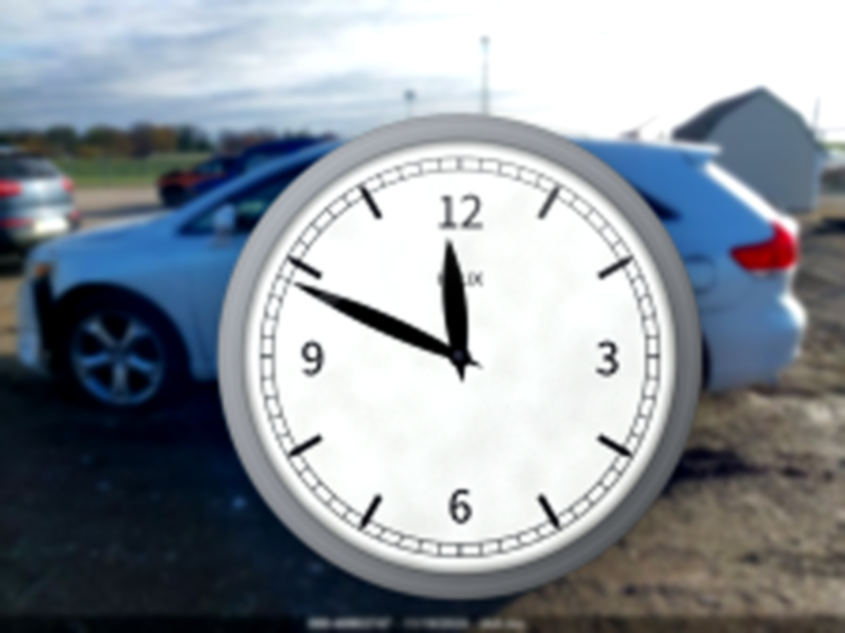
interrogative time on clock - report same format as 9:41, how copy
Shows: 11:49
